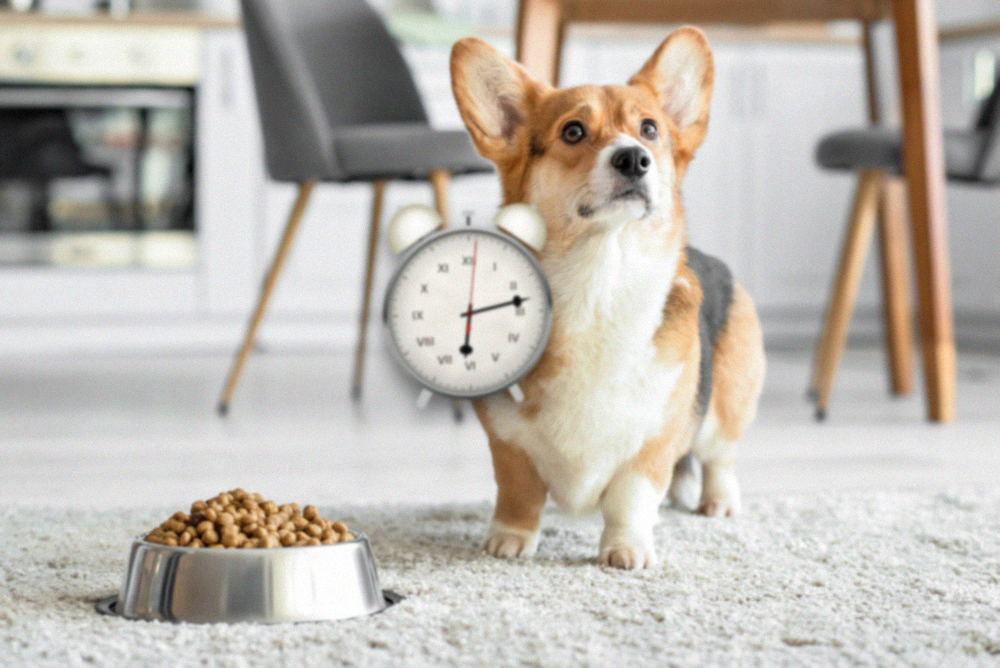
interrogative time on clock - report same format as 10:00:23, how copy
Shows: 6:13:01
